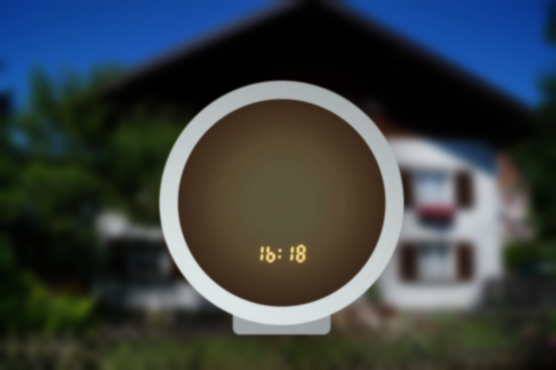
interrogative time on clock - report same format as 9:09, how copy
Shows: 16:18
